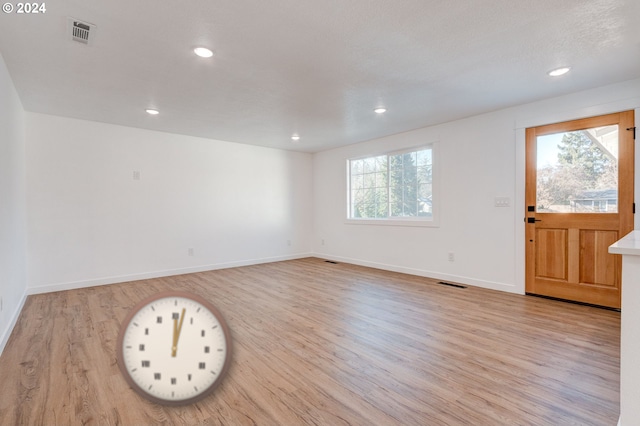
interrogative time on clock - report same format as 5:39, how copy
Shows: 12:02
